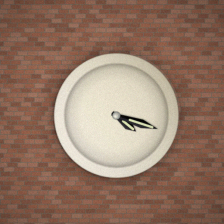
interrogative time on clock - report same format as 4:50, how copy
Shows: 4:18
